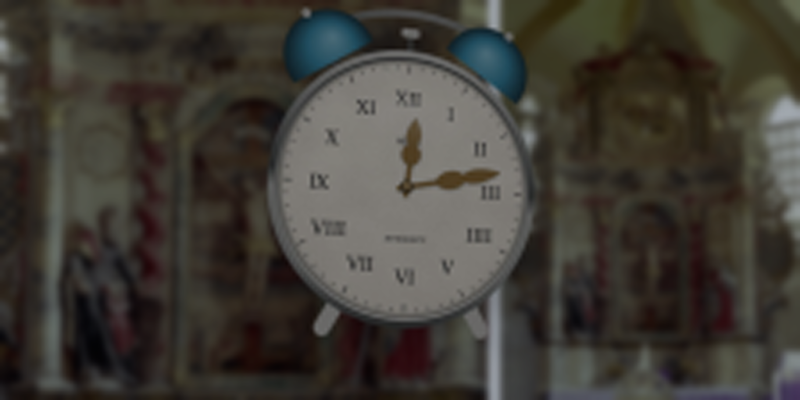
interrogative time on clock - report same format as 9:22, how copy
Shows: 12:13
